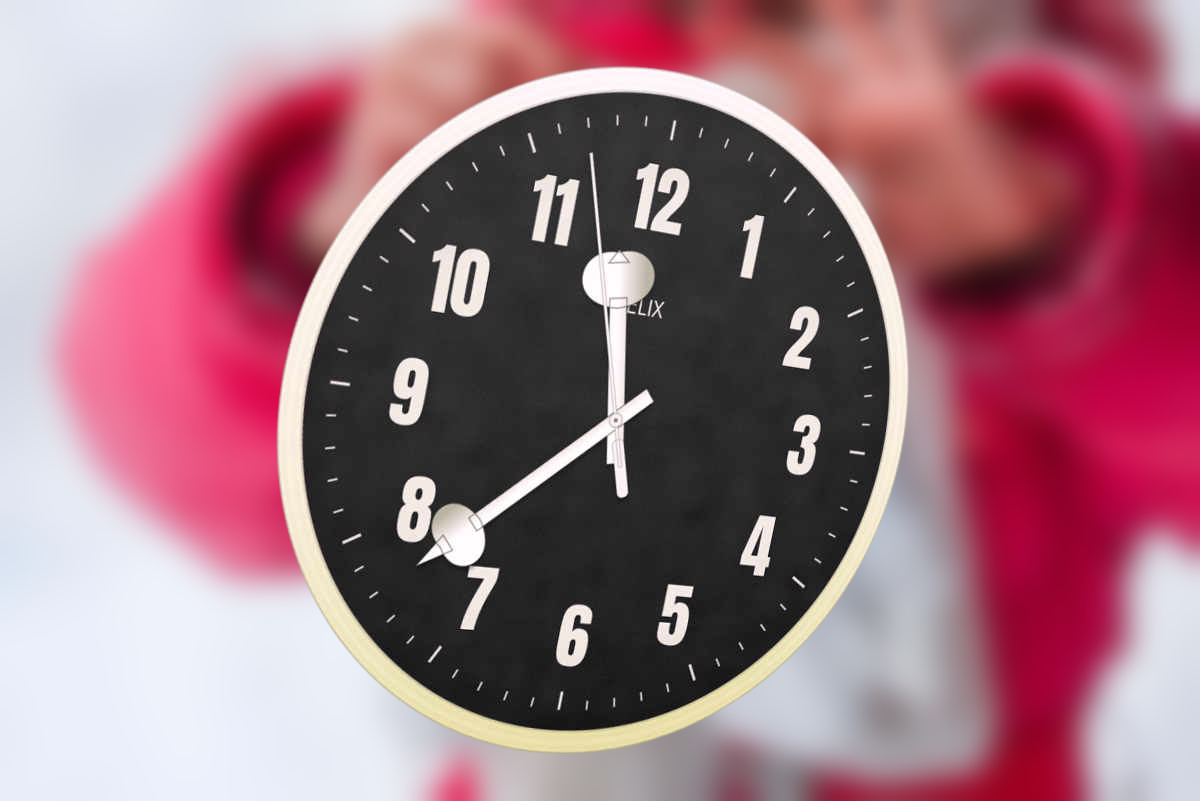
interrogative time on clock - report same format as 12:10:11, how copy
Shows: 11:37:57
